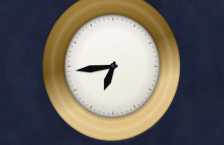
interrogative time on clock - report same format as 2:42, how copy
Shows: 6:44
